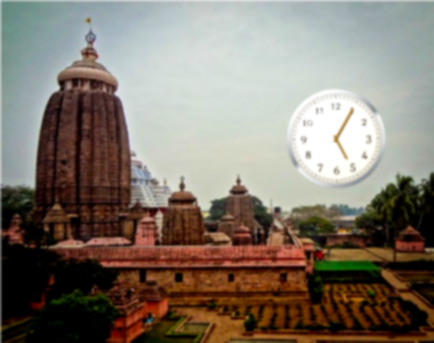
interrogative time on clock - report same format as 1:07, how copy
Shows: 5:05
